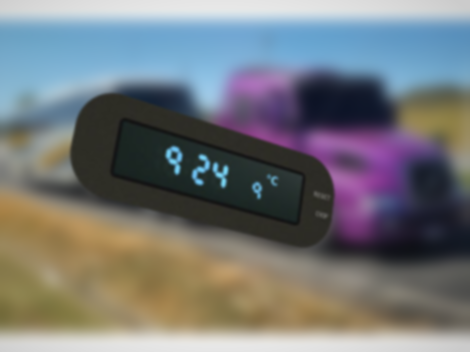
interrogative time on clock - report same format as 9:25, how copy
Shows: 9:24
